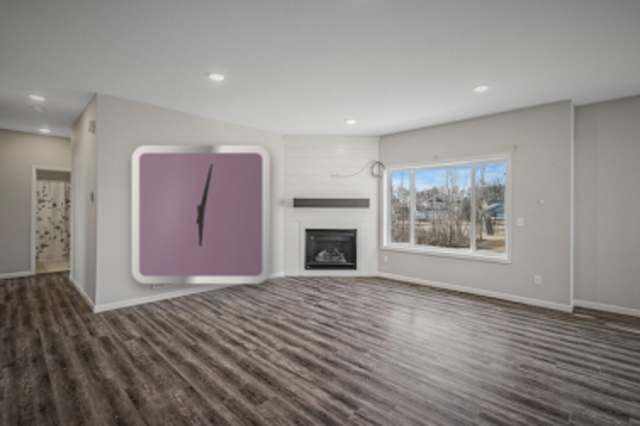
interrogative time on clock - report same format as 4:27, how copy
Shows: 6:02
